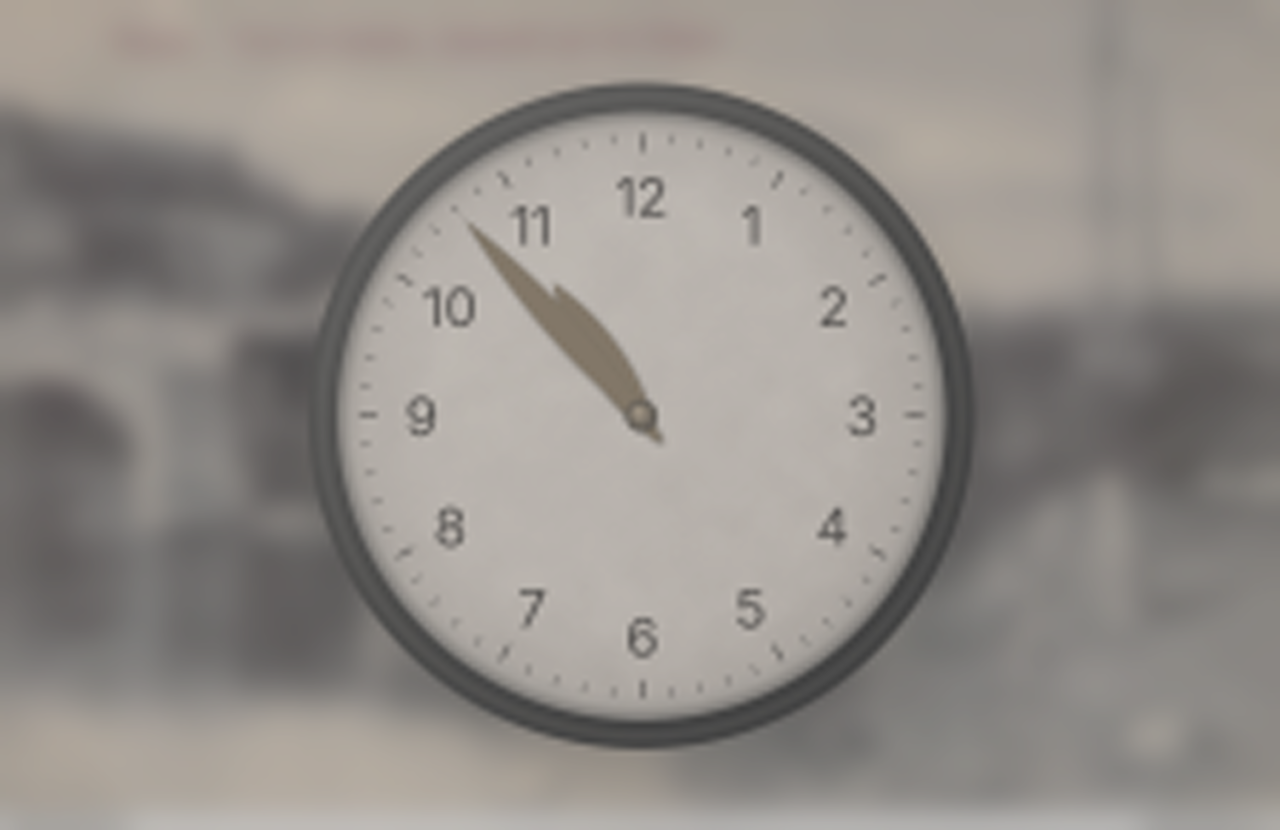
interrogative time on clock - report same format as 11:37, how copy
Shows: 10:53
